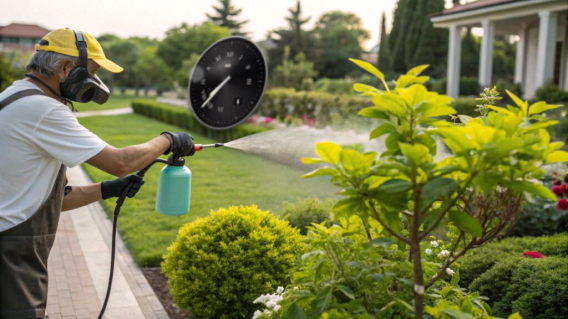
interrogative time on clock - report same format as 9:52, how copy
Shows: 7:37
